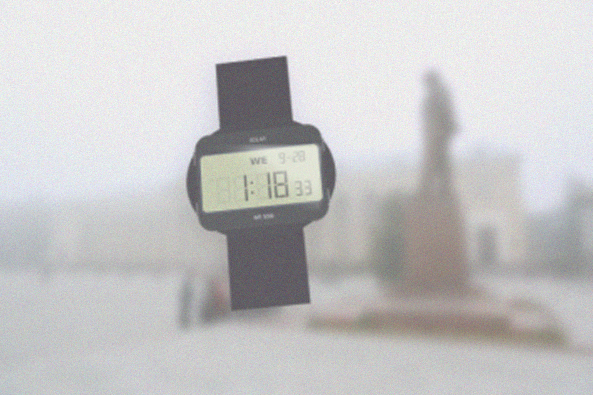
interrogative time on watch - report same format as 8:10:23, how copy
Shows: 1:18:33
